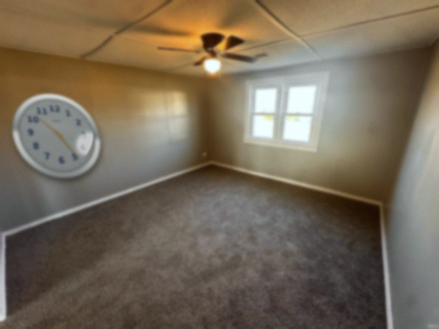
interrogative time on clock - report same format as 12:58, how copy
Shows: 10:24
